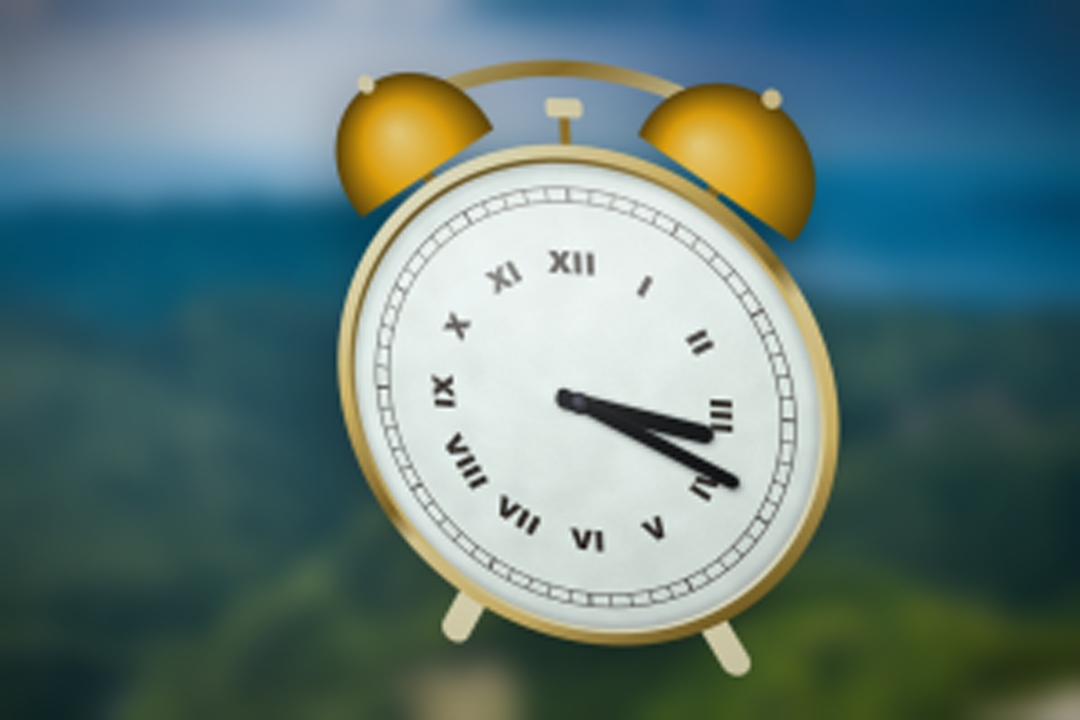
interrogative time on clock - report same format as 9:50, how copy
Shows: 3:19
